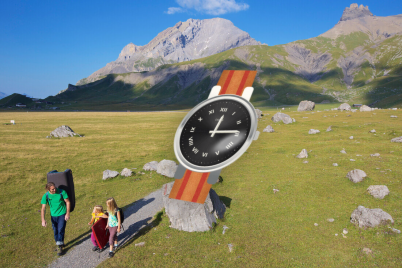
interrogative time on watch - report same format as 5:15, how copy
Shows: 12:14
